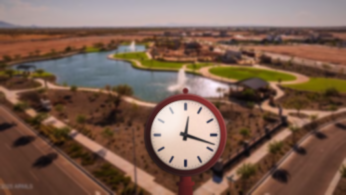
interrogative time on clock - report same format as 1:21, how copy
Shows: 12:18
